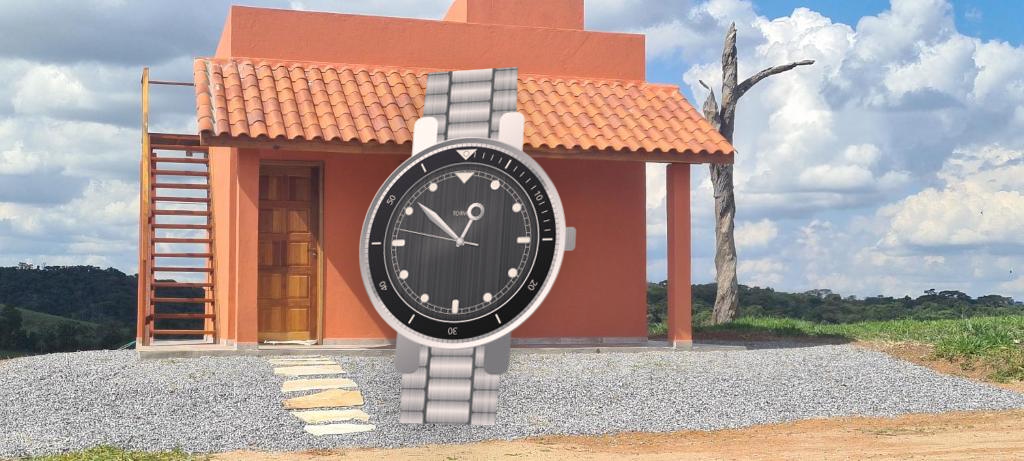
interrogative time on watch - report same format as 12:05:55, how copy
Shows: 12:51:47
